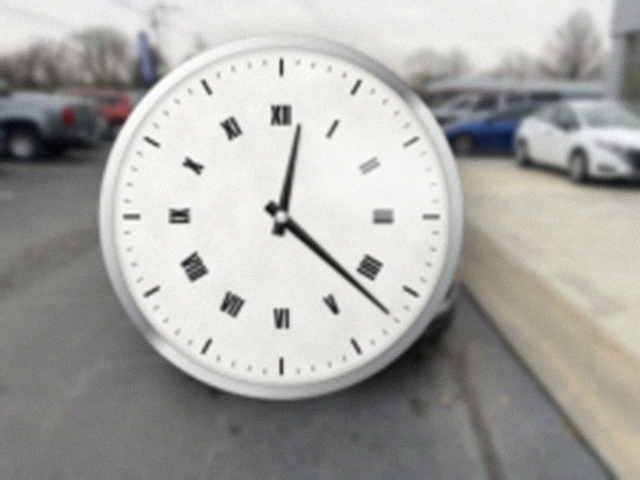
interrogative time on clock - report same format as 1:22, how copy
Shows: 12:22
